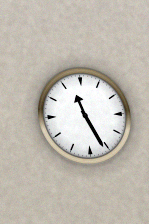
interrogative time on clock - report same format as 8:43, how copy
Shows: 11:26
